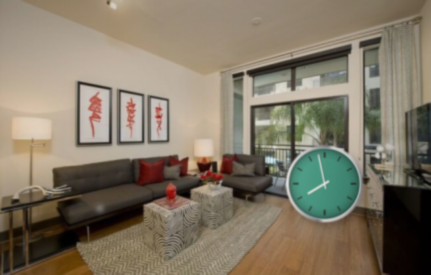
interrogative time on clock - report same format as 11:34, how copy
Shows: 7:58
